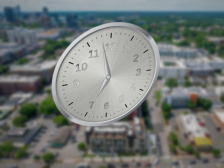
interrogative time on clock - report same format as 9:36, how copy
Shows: 6:58
